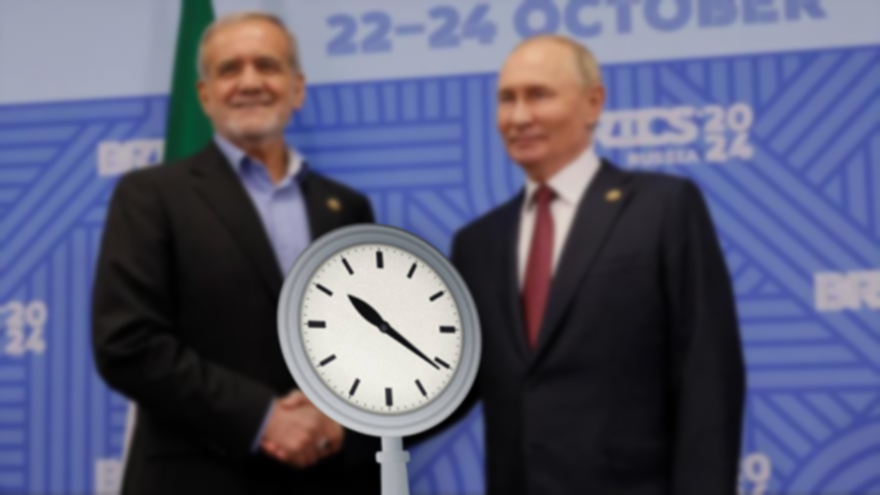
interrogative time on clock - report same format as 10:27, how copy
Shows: 10:21
